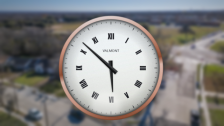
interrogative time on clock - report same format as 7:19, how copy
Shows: 5:52
